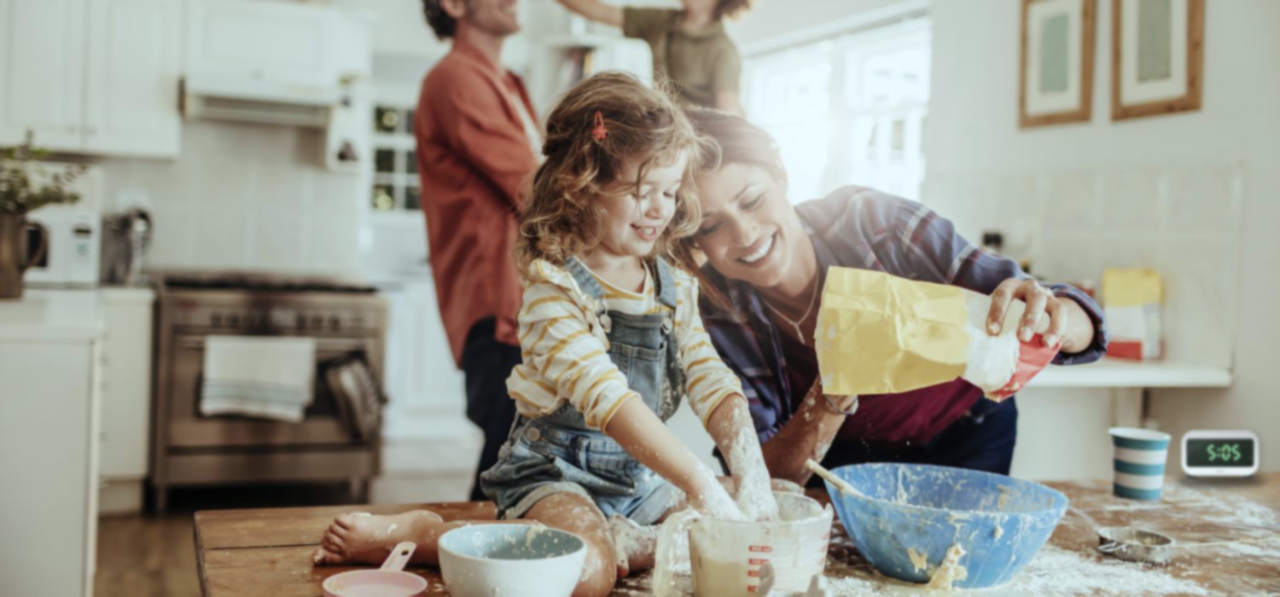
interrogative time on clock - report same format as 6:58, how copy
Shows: 5:05
